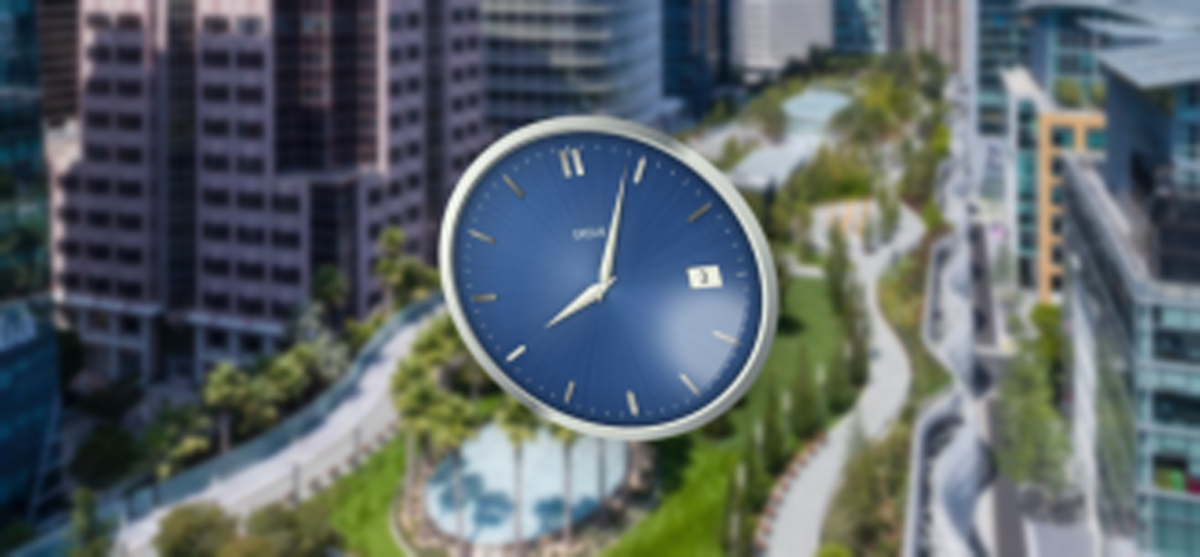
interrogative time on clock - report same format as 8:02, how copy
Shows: 8:04
